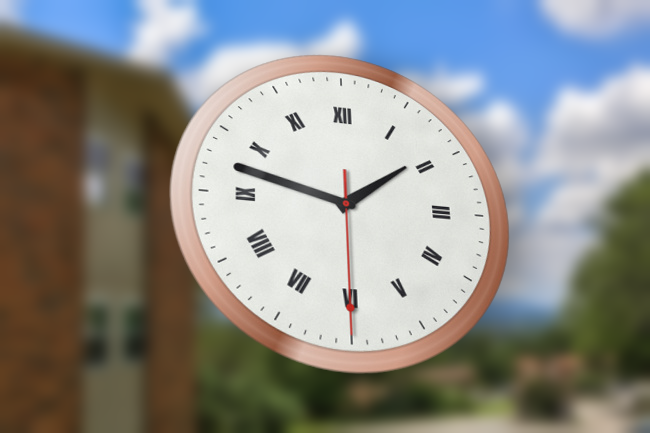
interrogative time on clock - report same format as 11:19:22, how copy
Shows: 1:47:30
